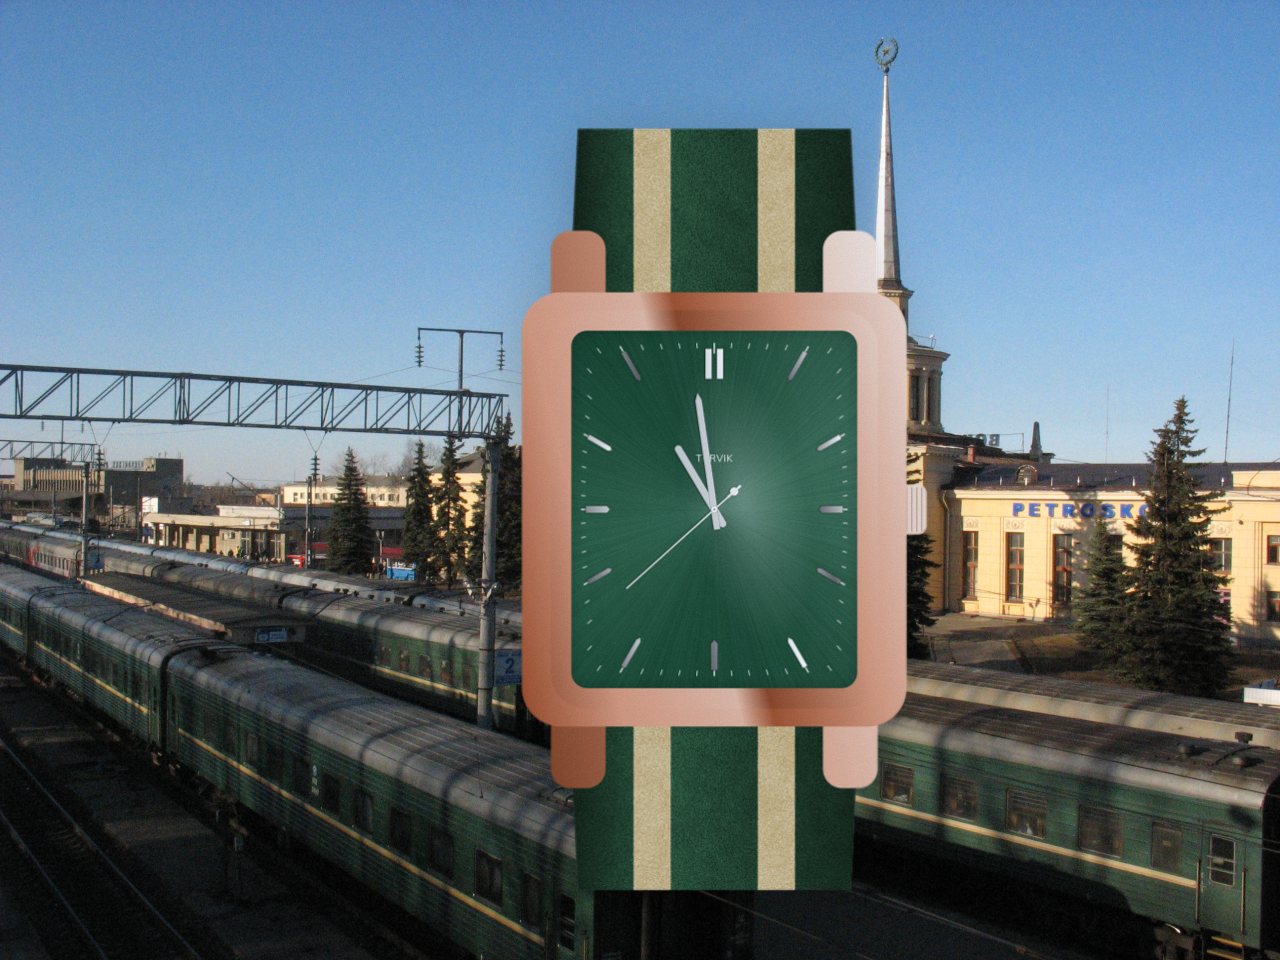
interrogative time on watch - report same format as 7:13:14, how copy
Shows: 10:58:38
